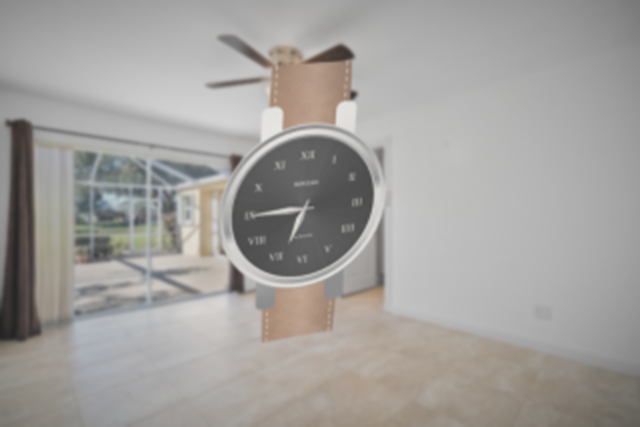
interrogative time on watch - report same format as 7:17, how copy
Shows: 6:45
